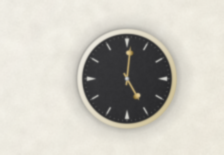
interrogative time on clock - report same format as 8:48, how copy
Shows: 5:01
